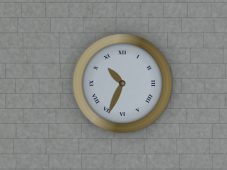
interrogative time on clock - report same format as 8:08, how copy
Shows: 10:34
